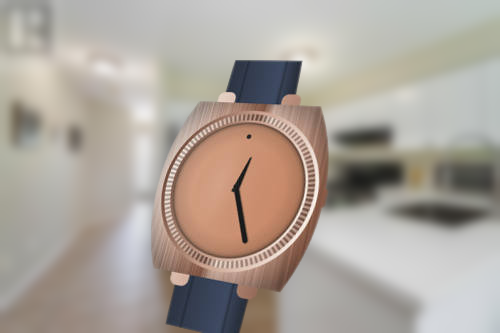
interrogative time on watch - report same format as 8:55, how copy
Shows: 12:26
